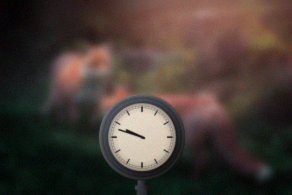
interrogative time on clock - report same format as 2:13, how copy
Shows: 9:48
